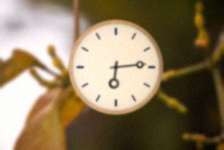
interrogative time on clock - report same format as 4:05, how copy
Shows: 6:14
